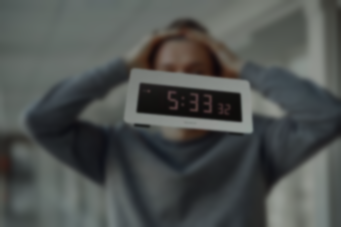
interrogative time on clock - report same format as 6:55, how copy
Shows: 5:33
